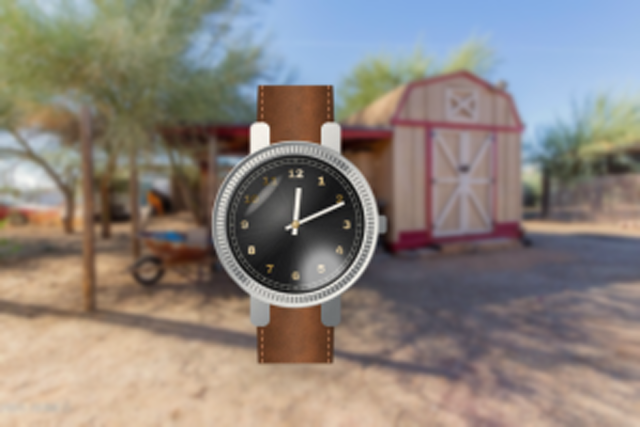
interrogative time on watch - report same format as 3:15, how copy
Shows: 12:11
